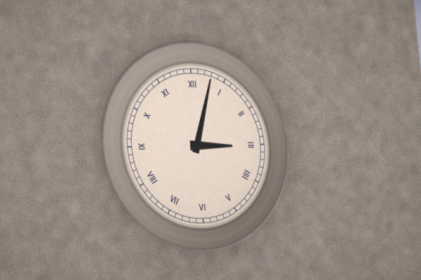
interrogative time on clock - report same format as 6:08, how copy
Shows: 3:03
